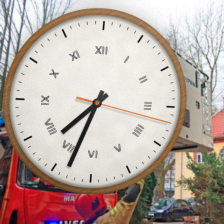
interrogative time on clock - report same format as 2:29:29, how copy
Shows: 7:33:17
